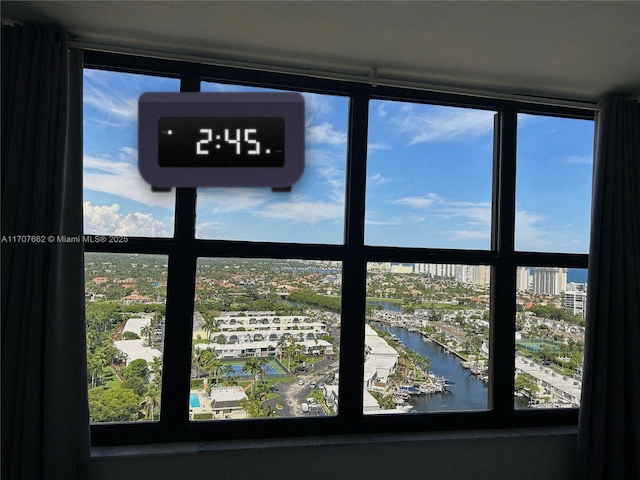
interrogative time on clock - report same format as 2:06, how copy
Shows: 2:45
